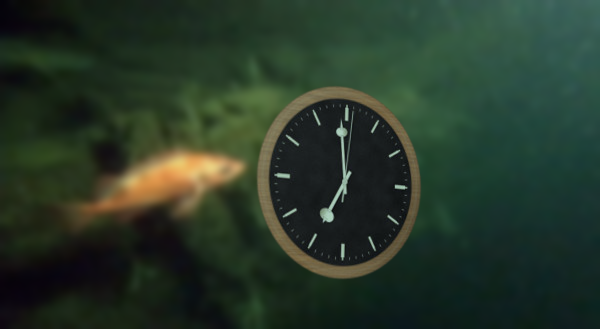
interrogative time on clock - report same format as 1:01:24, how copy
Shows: 6:59:01
